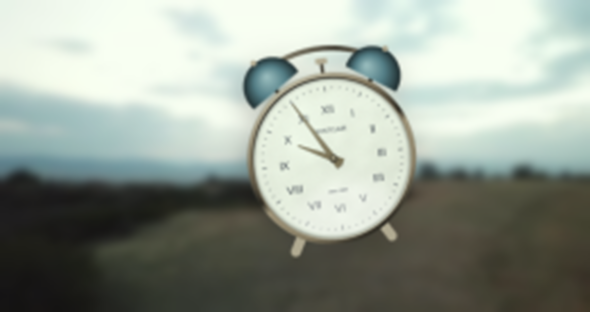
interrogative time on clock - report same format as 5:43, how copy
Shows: 9:55
